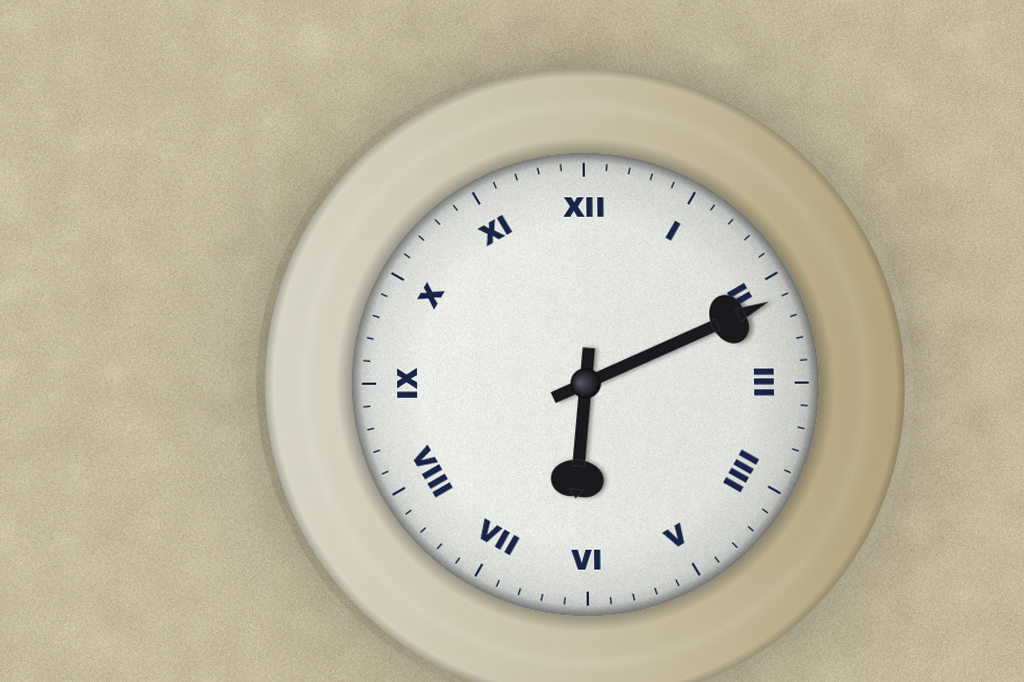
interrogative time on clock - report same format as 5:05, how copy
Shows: 6:11
